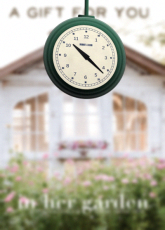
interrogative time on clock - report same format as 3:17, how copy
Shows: 10:22
